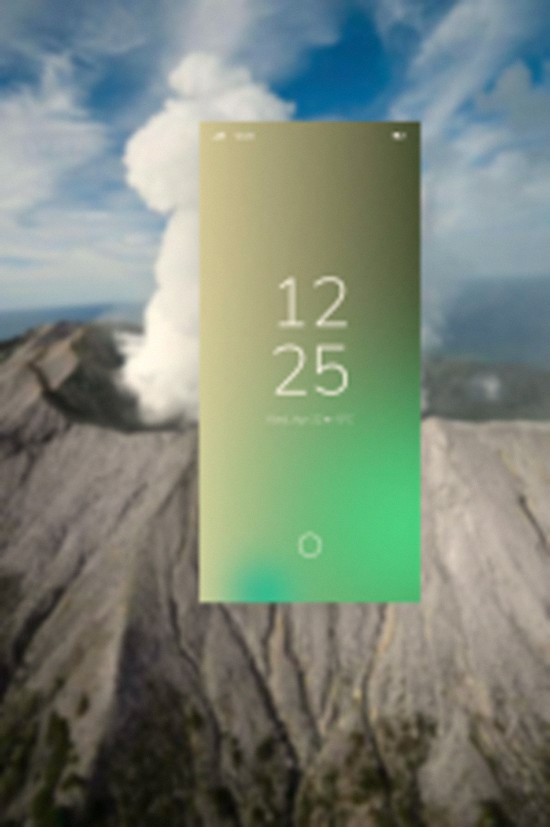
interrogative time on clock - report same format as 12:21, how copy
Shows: 12:25
